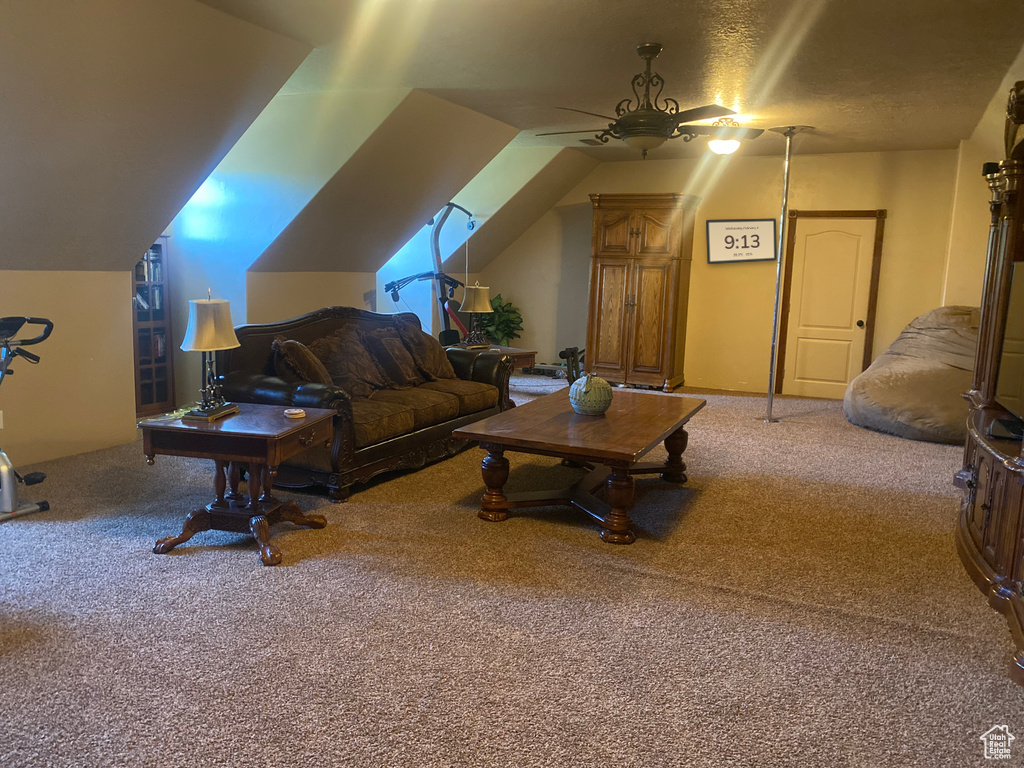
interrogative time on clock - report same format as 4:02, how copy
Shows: 9:13
